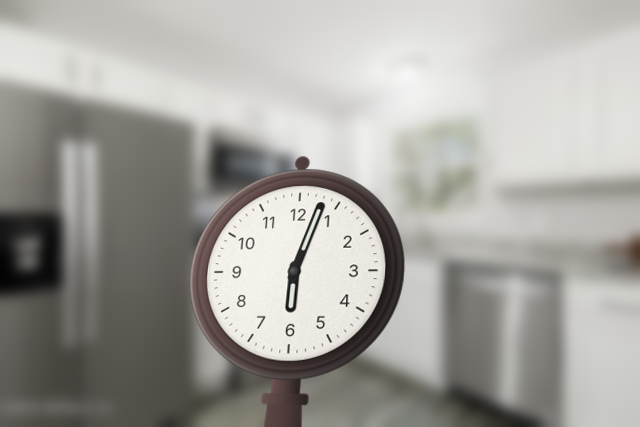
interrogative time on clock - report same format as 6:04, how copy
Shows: 6:03
